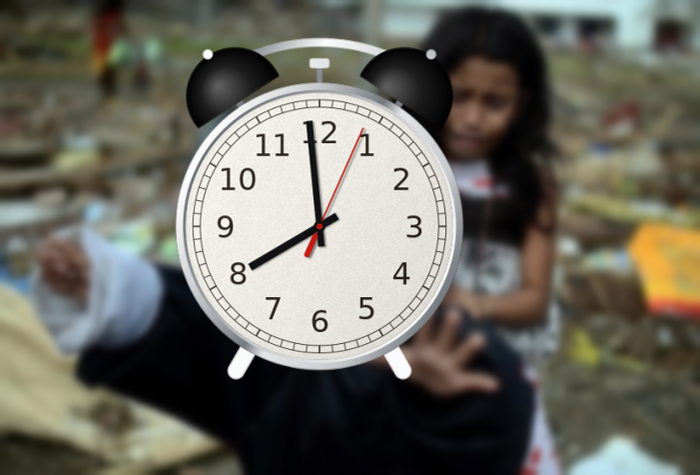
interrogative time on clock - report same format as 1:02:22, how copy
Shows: 7:59:04
